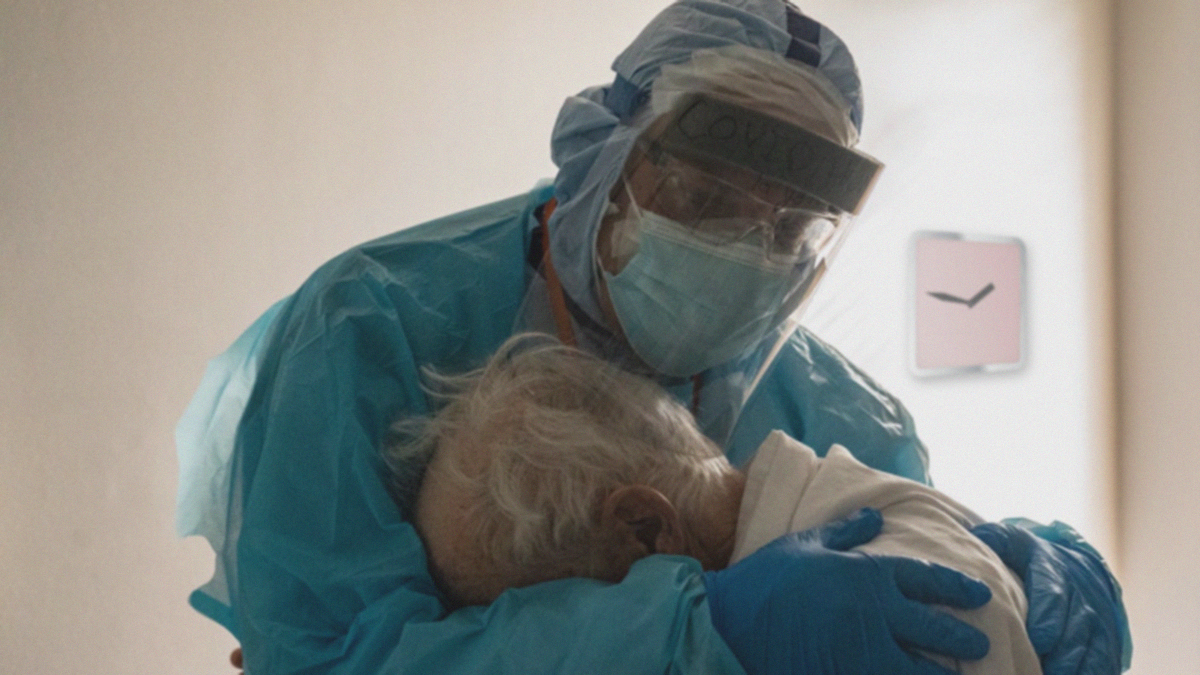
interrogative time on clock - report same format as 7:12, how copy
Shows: 1:47
